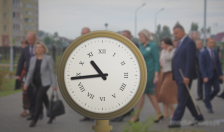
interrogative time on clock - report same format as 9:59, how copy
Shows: 10:44
